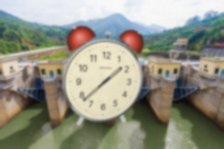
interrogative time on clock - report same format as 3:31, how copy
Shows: 1:38
